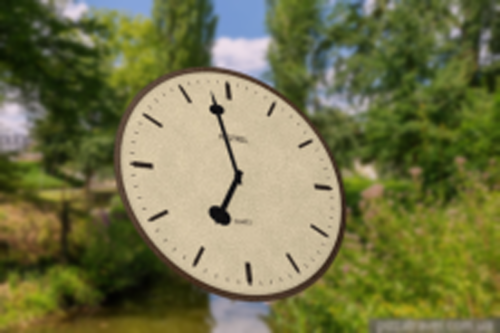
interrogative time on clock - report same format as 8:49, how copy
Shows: 6:58
